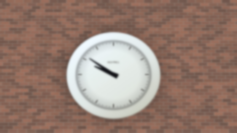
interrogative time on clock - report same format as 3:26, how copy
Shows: 9:51
